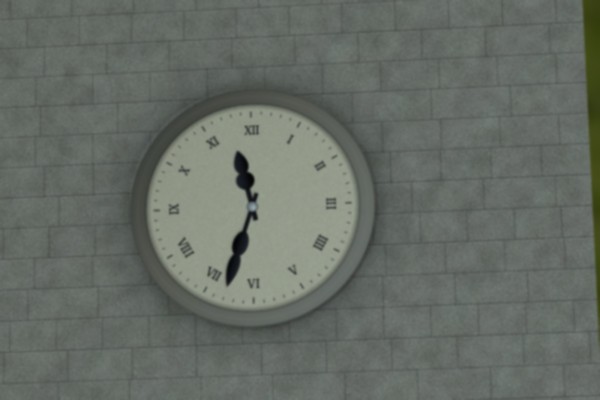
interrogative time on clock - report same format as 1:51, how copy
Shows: 11:33
